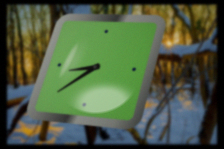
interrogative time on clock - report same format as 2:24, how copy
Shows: 8:38
